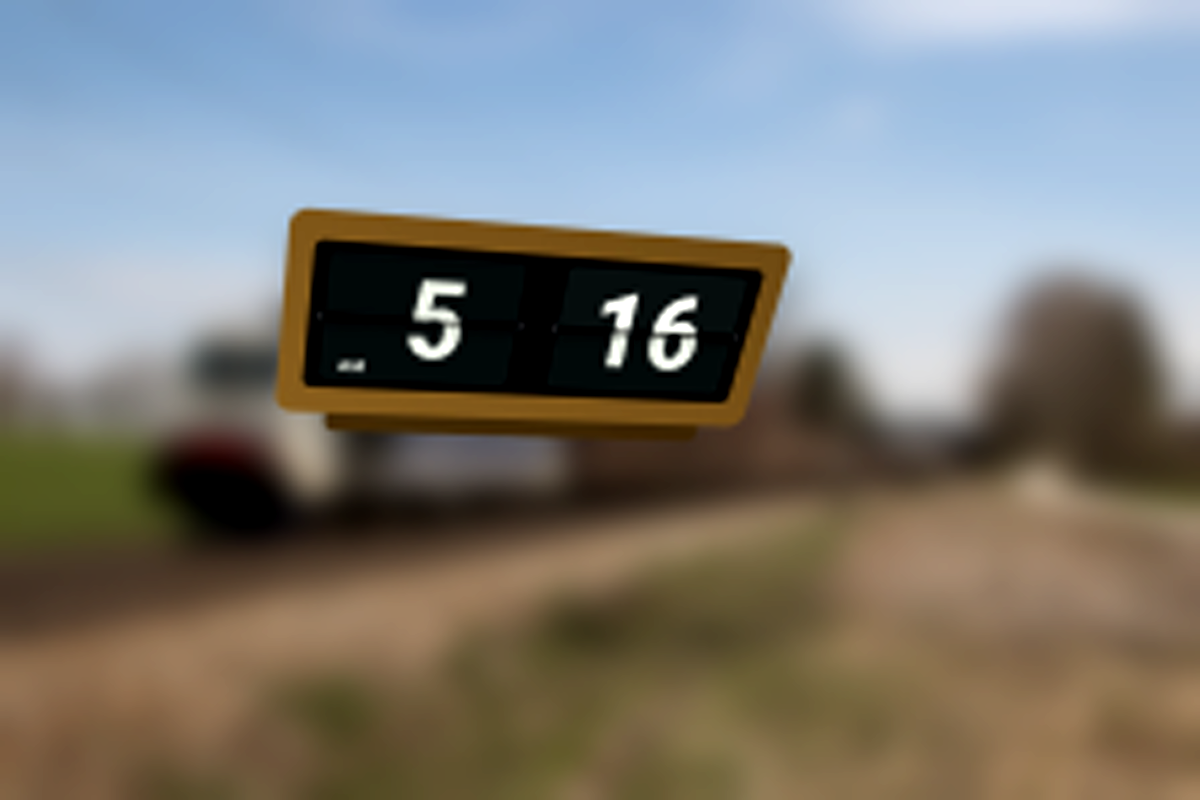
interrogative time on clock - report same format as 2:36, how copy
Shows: 5:16
